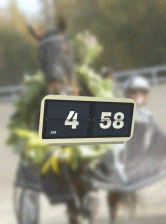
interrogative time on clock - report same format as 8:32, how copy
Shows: 4:58
